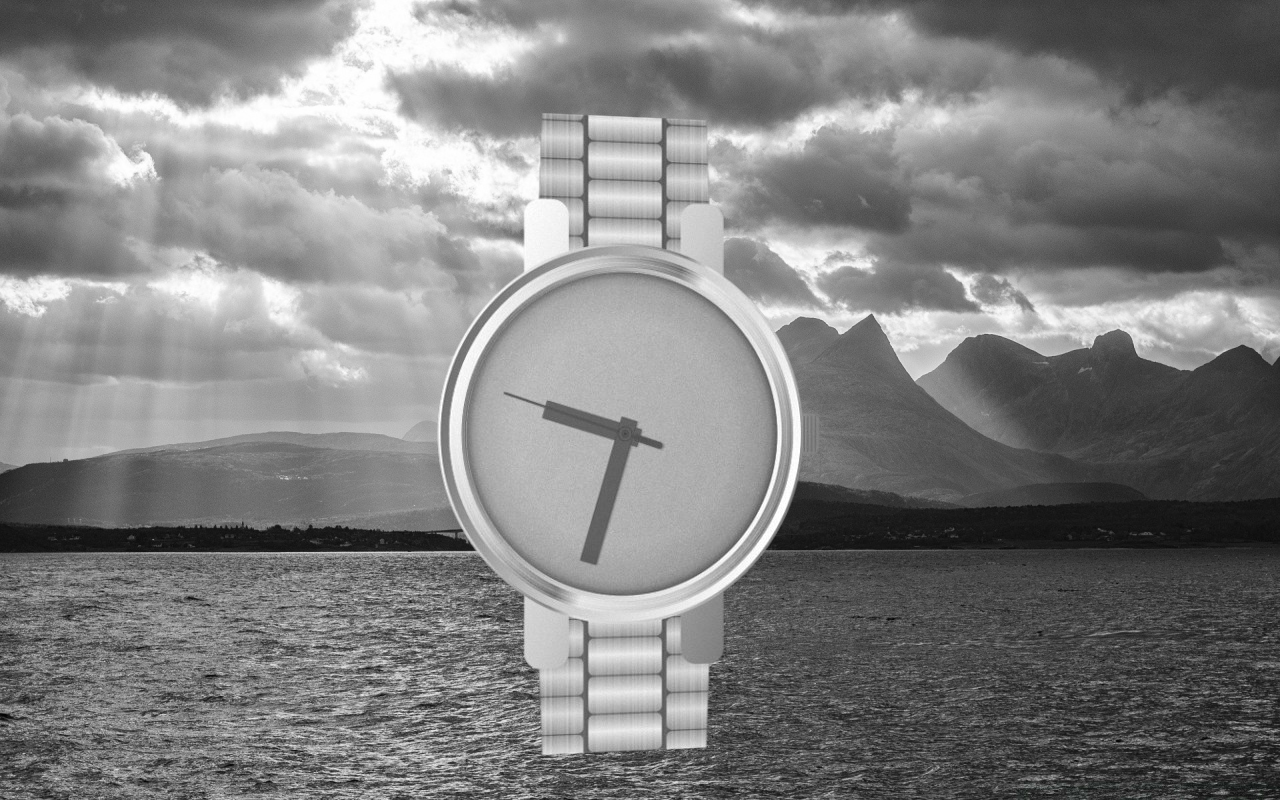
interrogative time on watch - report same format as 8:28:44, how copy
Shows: 9:32:48
